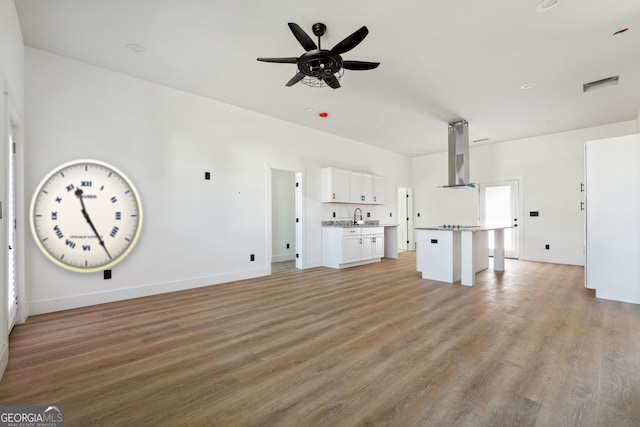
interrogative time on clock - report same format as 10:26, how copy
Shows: 11:25
